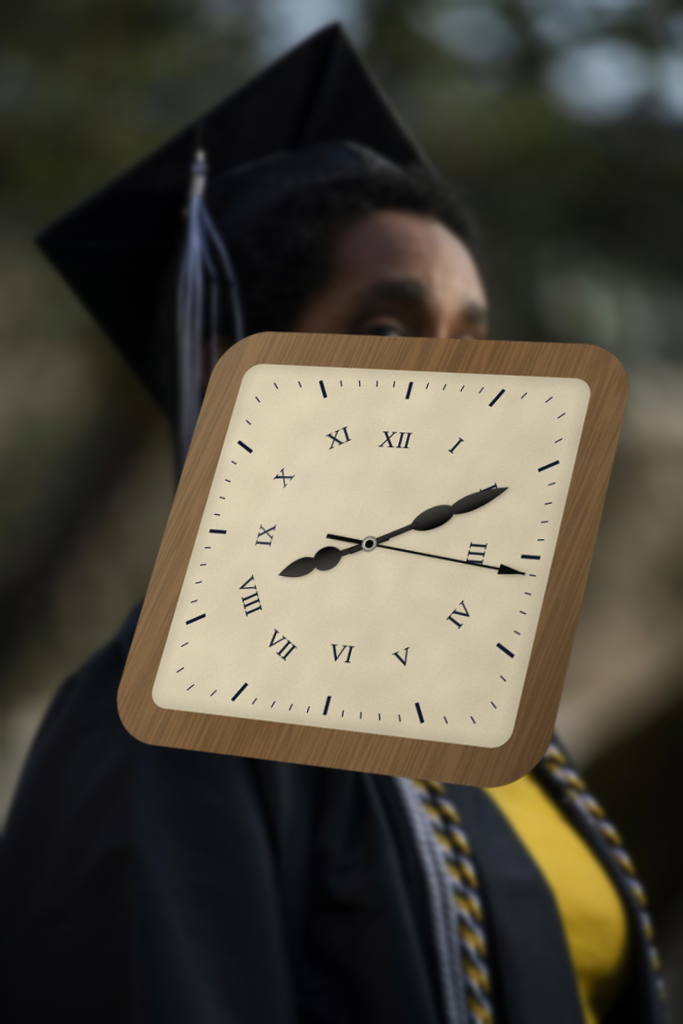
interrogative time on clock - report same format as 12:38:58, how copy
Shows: 8:10:16
